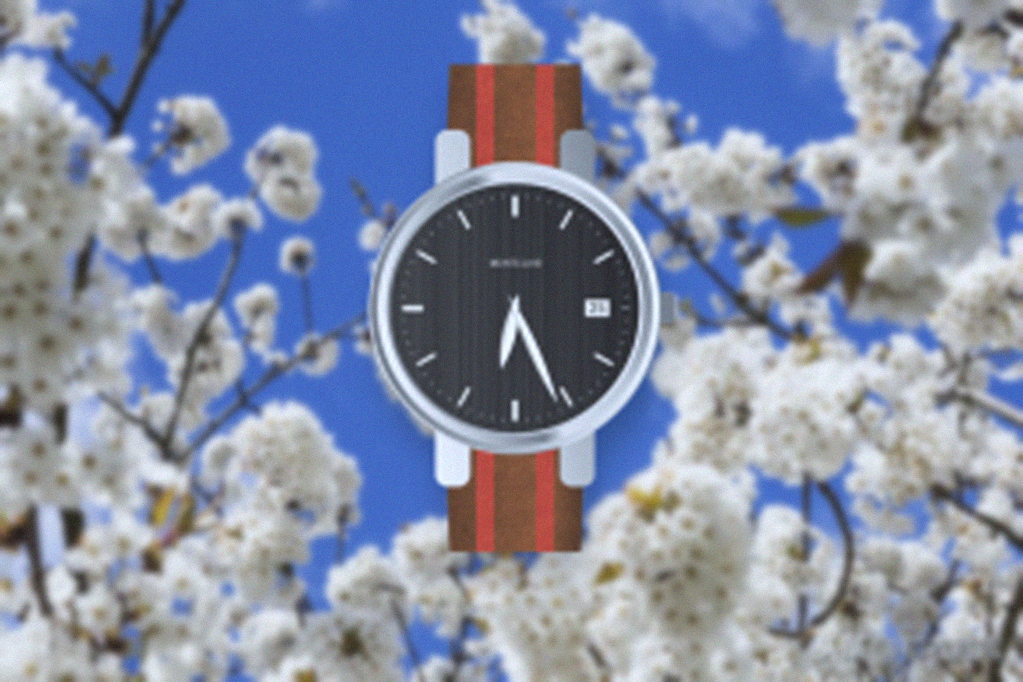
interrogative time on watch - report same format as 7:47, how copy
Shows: 6:26
